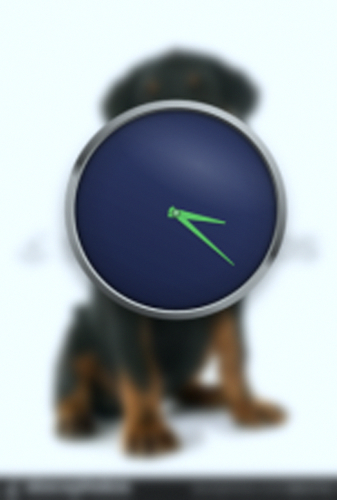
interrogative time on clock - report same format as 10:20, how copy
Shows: 3:22
